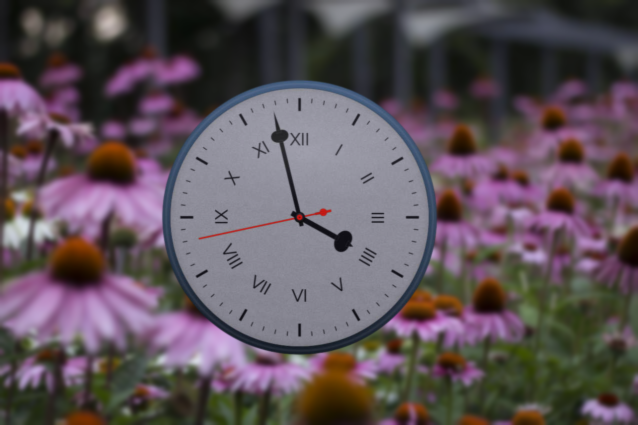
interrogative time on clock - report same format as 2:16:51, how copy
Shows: 3:57:43
